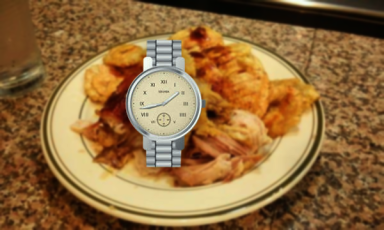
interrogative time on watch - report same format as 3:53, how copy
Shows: 1:43
